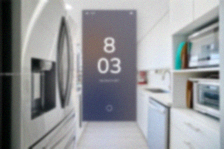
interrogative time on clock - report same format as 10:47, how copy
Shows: 8:03
